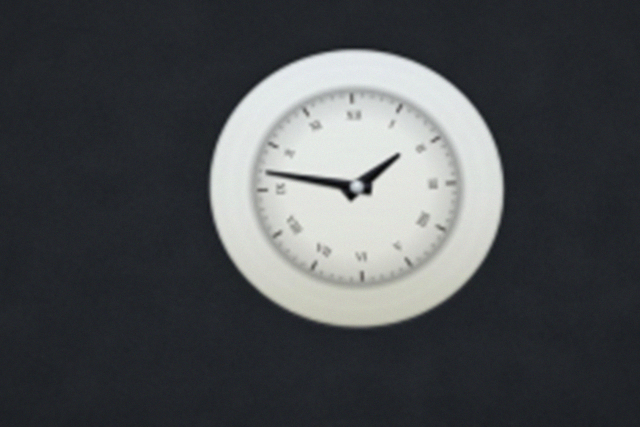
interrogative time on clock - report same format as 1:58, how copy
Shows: 1:47
